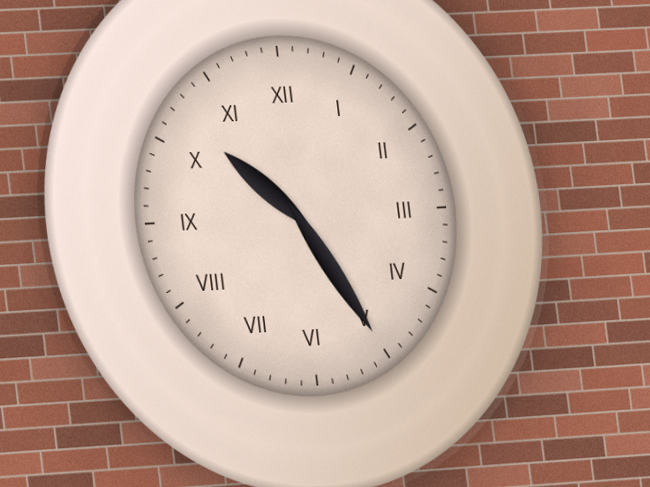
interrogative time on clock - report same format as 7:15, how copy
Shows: 10:25
